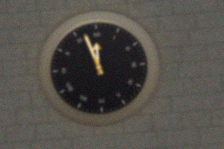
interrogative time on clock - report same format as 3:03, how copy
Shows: 11:57
